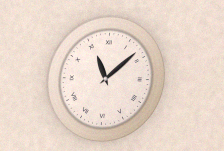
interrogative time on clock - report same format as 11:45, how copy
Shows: 11:08
